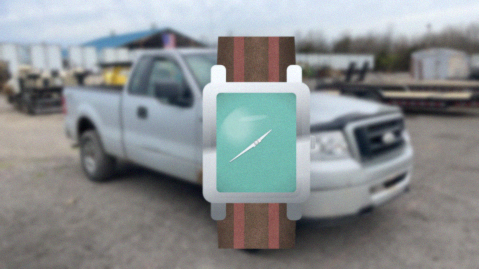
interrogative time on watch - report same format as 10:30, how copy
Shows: 1:39
